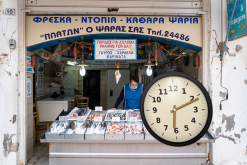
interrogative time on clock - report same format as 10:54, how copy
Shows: 6:11
